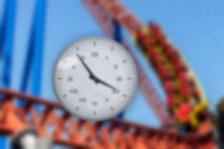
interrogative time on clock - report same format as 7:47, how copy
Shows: 3:54
